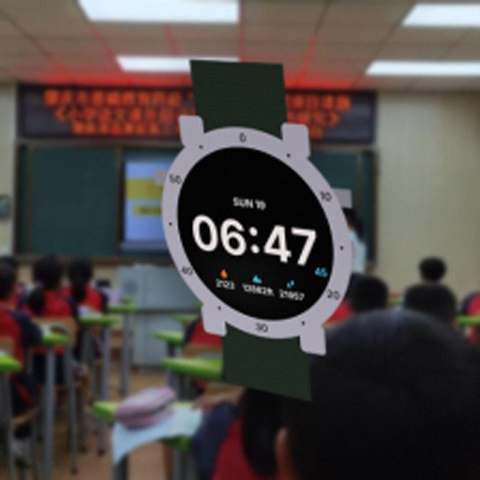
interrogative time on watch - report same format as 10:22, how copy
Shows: 6:47
